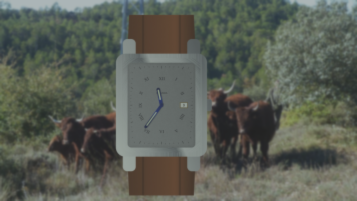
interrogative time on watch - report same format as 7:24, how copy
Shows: 11:36
